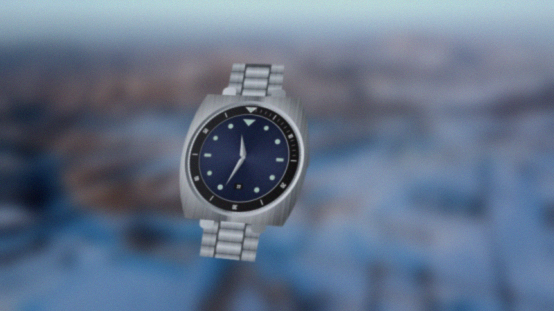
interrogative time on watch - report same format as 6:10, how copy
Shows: 11:34
